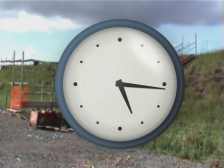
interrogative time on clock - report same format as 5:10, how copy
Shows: 5:16
